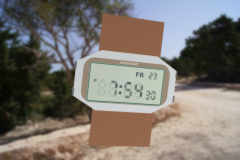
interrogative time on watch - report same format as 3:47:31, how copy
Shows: 7:54:30
